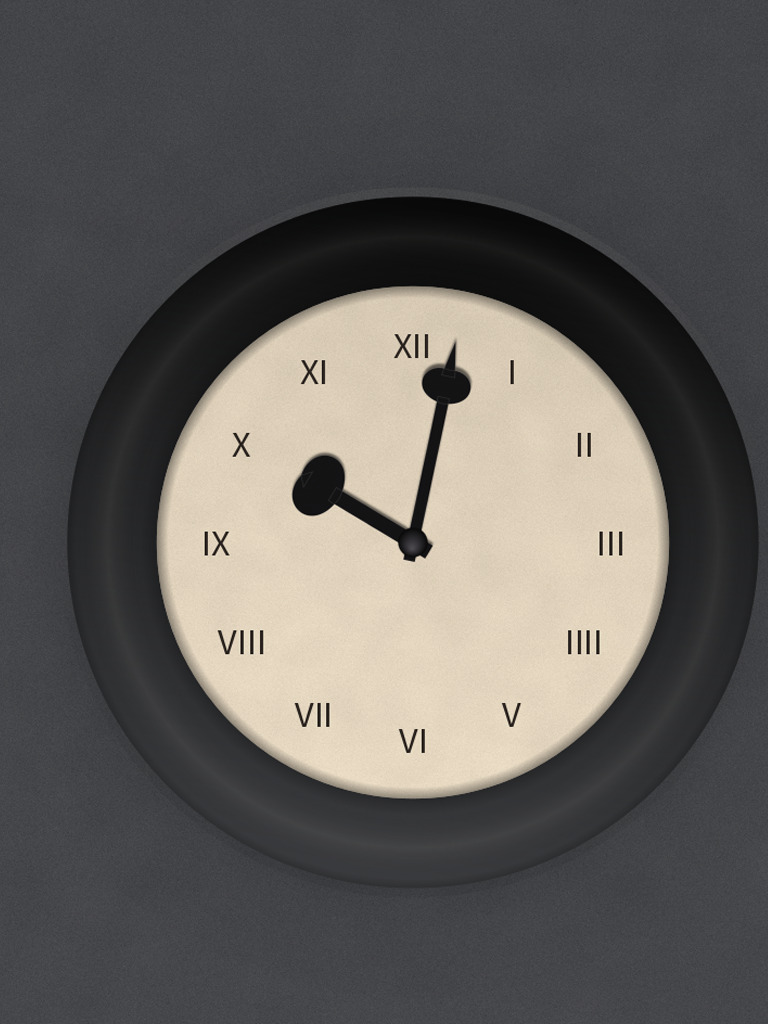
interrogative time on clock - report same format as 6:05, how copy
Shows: 10:02
